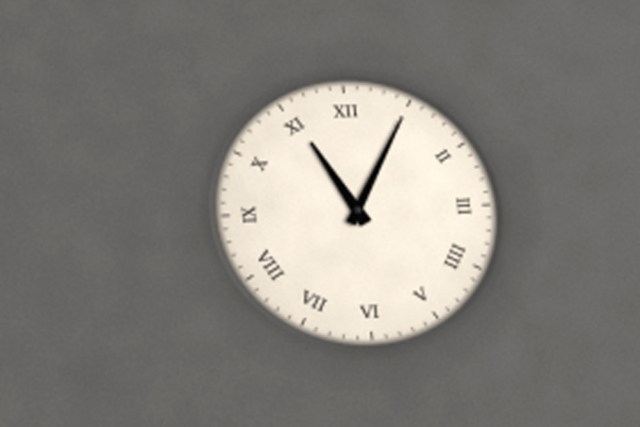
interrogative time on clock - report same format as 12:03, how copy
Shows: 11:05
